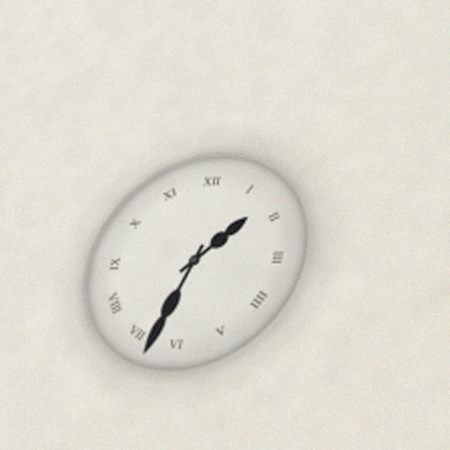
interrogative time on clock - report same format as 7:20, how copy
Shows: 1:33
